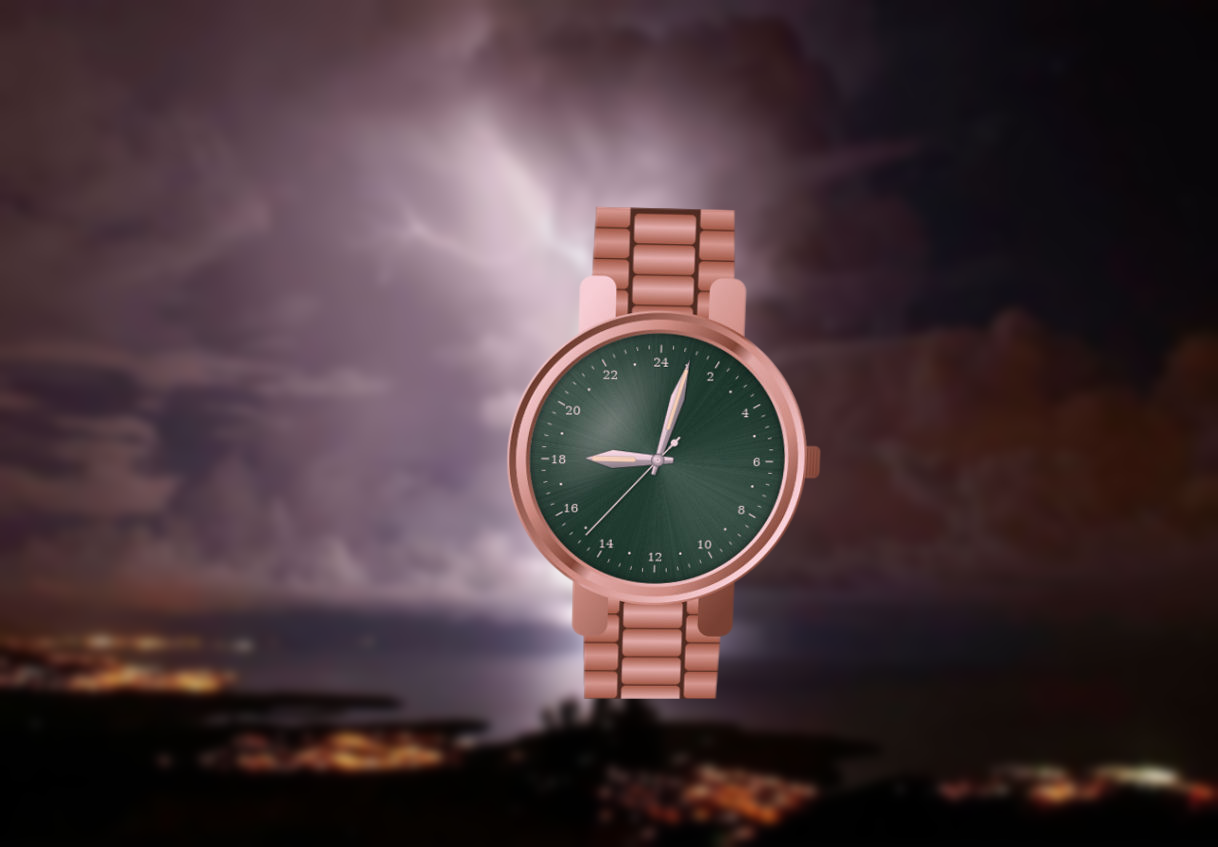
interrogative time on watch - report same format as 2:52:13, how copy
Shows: 18:02:37
